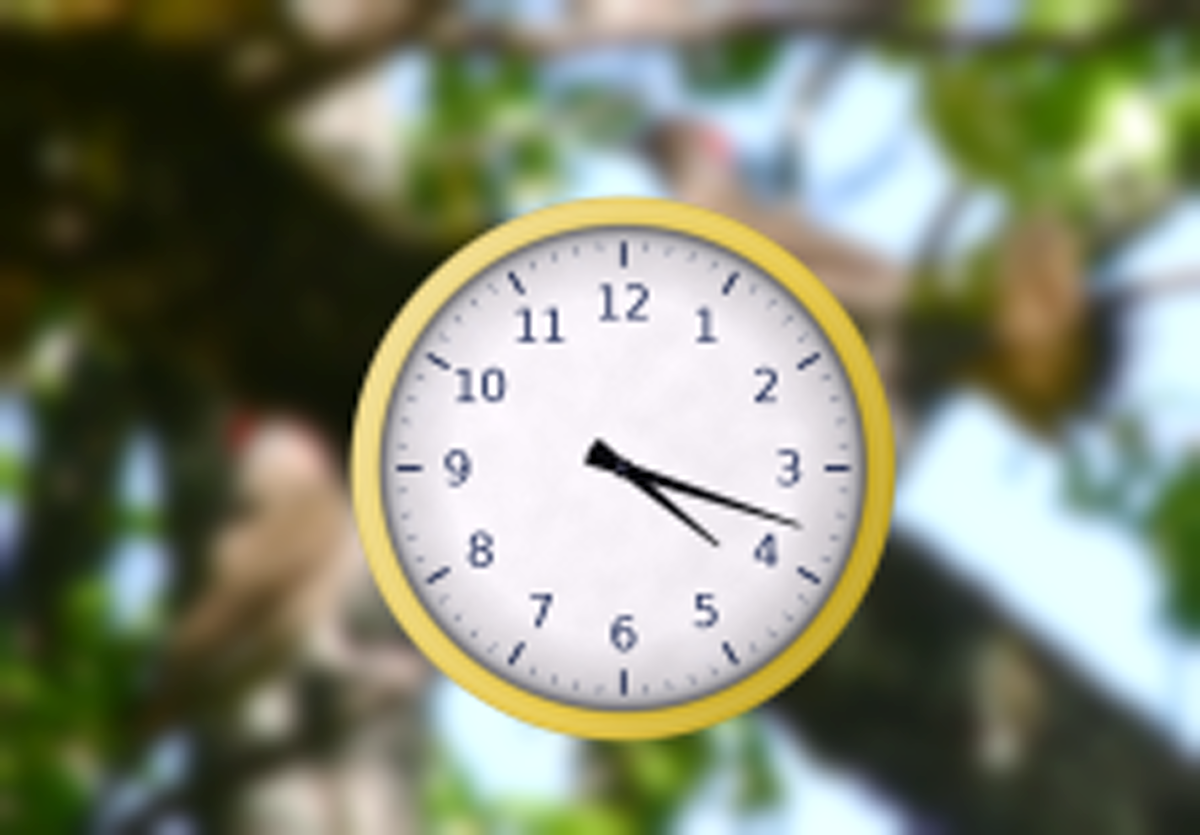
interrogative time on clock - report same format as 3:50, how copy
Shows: 4:18
